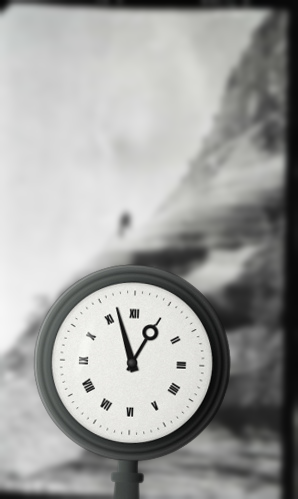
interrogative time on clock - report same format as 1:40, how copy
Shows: 12:57
